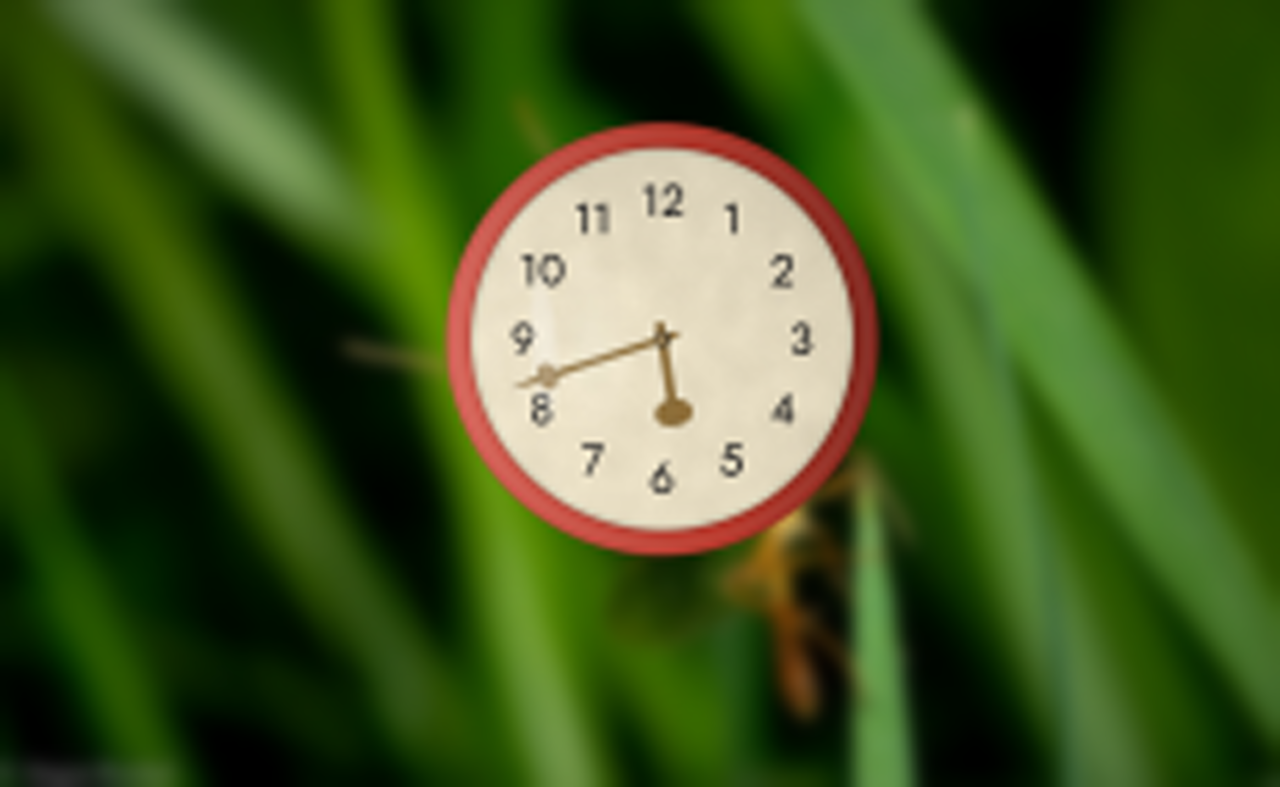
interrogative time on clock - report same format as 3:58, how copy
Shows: 5:42
